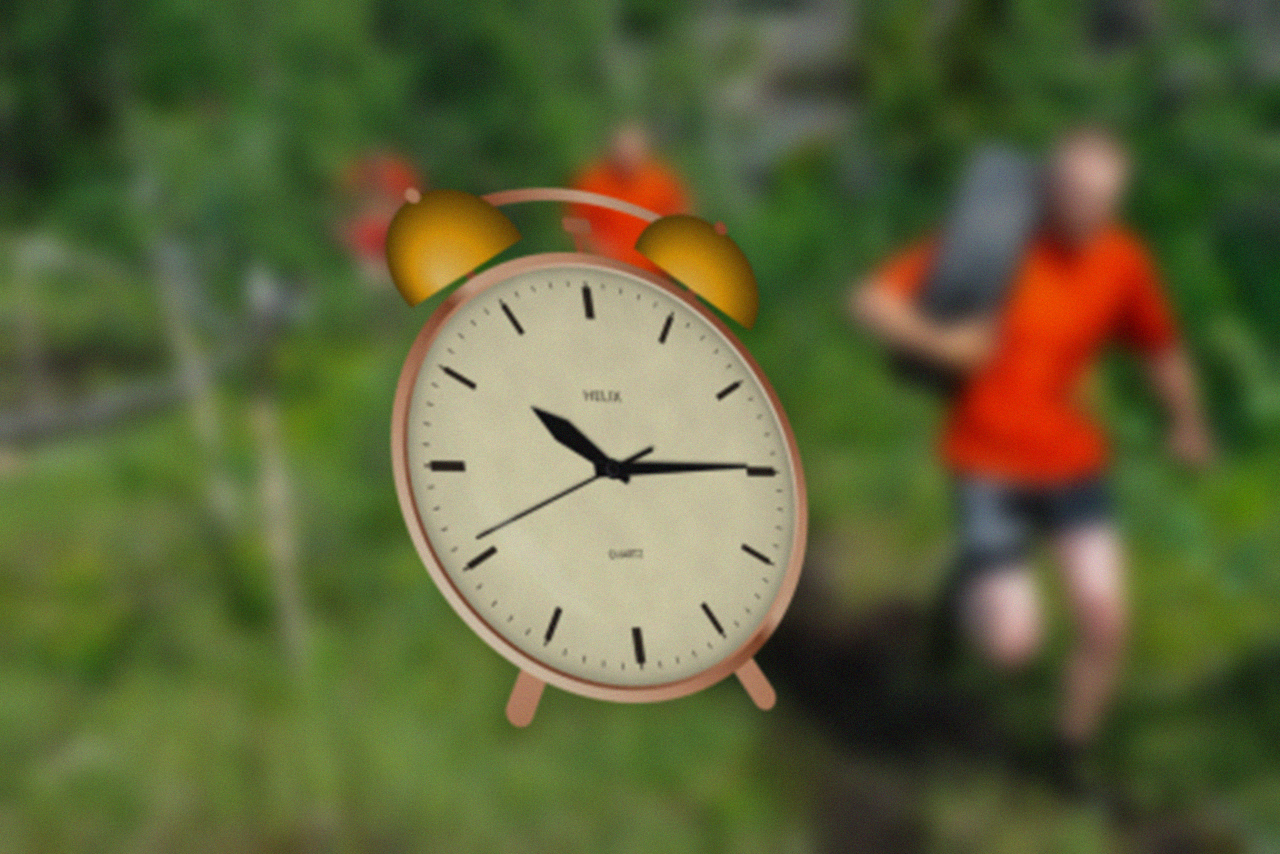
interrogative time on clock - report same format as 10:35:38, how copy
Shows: 10:14:41
